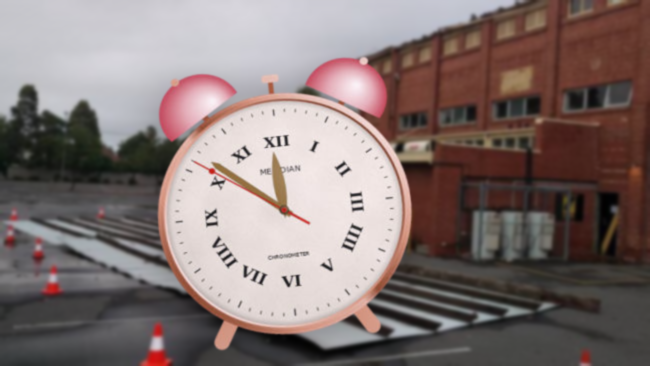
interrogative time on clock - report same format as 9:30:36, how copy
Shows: 11:51:51
